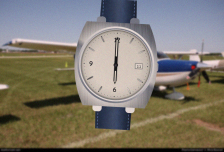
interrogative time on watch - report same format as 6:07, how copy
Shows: 6:00
